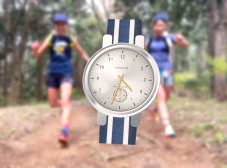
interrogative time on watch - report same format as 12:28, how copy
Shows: 4:33
